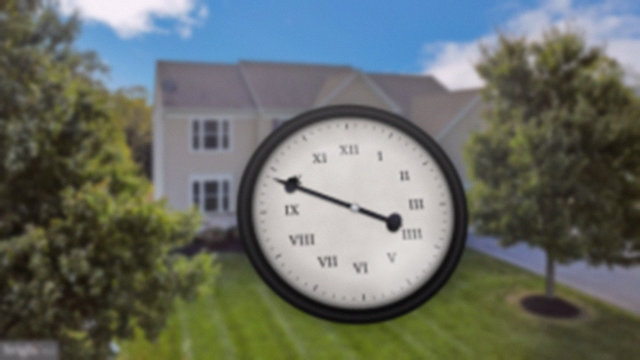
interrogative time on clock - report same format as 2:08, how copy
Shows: 3:49
